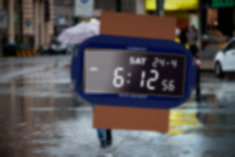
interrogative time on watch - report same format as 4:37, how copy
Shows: 6:12
